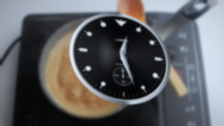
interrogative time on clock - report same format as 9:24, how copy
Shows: 12:27
